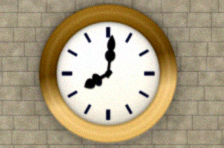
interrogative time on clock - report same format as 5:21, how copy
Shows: 8:01
